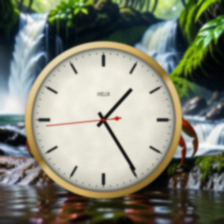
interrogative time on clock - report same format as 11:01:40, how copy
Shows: 1:24:44
